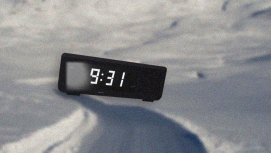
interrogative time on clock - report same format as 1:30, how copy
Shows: 9:31
